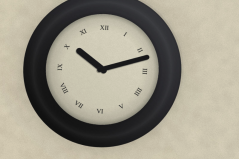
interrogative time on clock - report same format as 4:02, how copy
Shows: 10:12
